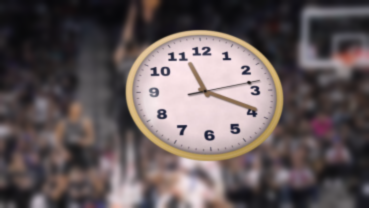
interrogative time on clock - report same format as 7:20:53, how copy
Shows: 11:19:13
